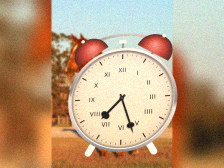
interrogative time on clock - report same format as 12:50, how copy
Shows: 7:27
